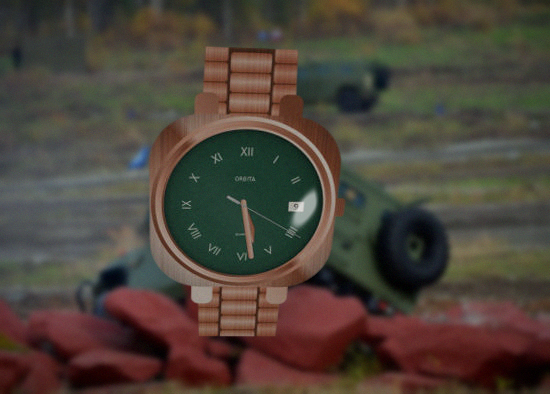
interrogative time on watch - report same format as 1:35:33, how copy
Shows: 5:28:20
